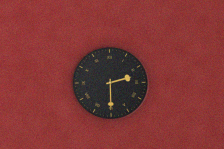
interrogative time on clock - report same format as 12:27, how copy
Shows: 2:30
